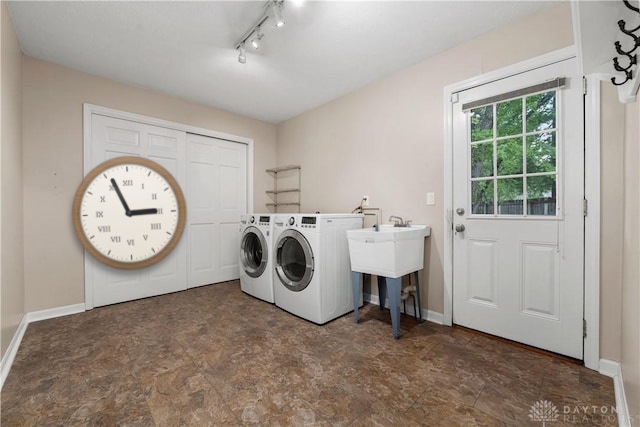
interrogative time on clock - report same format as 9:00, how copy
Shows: 2:56
